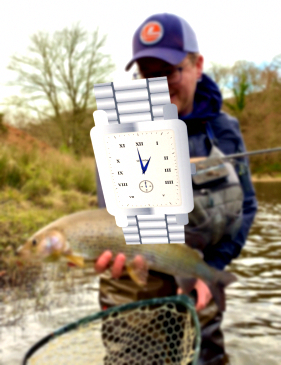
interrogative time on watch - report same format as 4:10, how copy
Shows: 12:59
